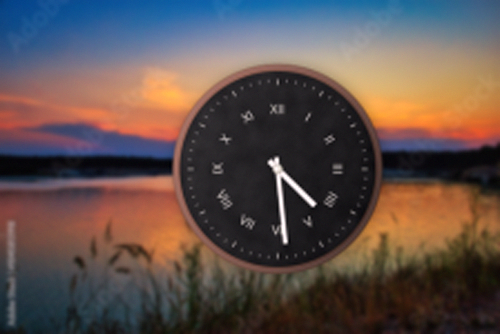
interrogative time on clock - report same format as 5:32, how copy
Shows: 4:29
